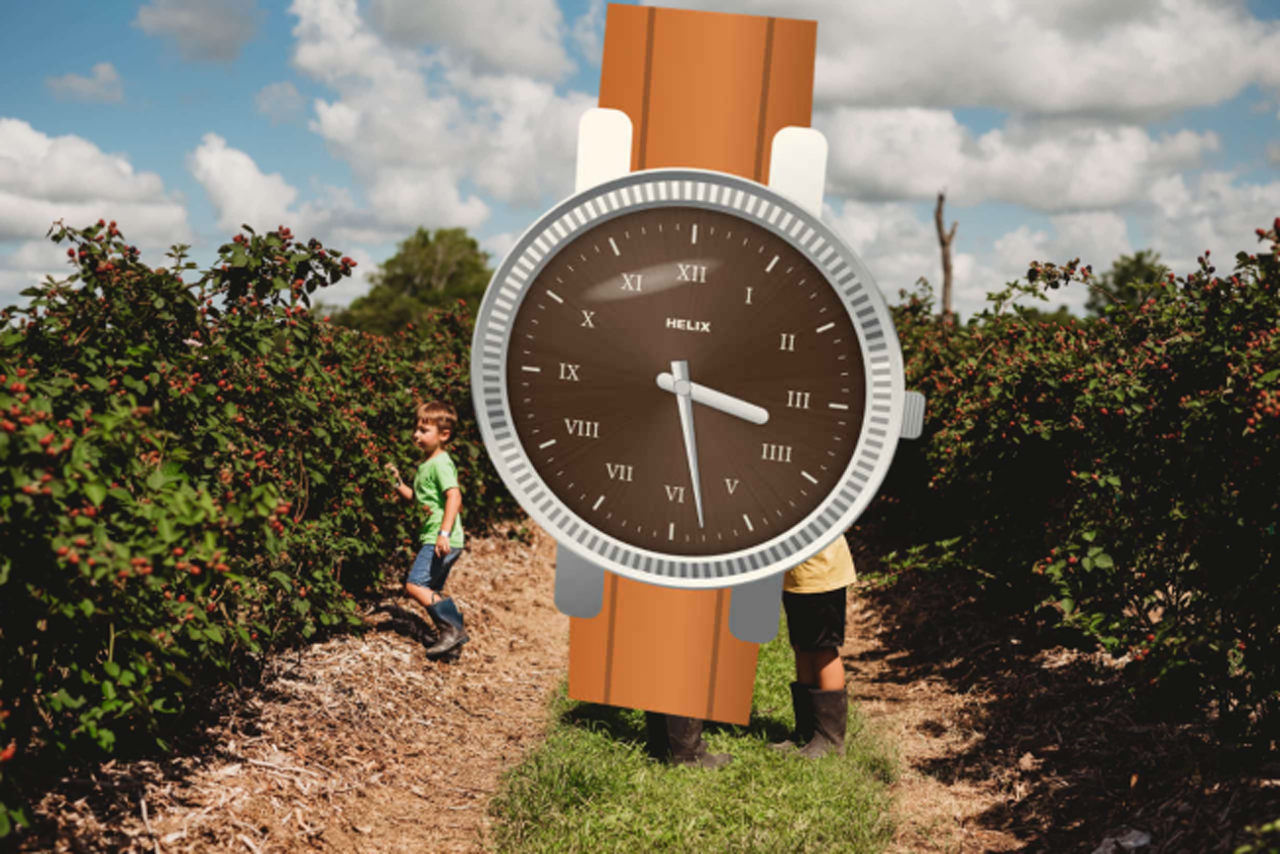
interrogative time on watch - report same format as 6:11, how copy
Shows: 3:28
